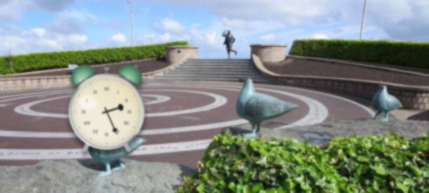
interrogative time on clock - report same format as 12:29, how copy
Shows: 2:26
